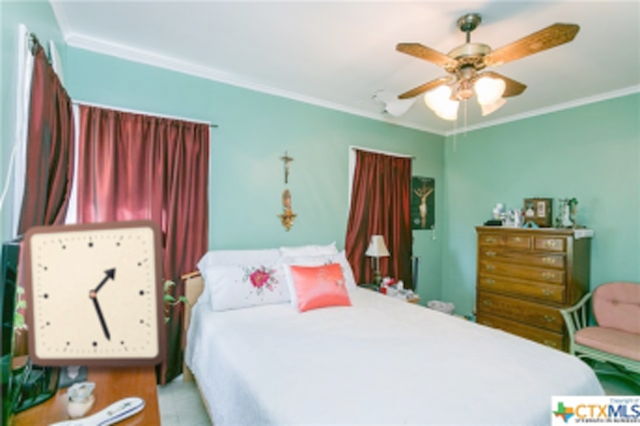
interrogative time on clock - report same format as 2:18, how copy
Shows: 1:27
